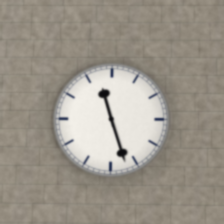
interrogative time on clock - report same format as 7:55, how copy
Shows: 11:27
